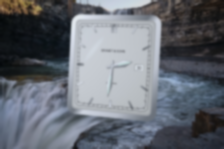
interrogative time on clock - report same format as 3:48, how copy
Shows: 2:31
